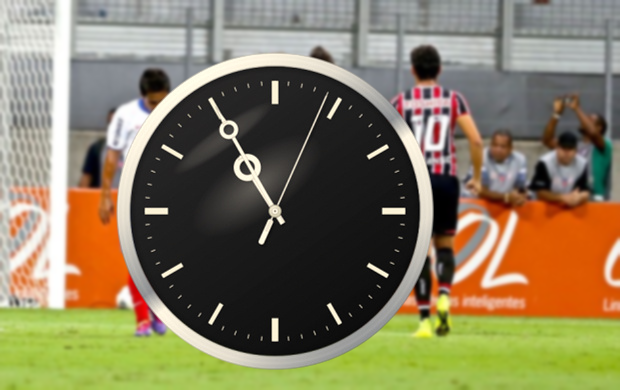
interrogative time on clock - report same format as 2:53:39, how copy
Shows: 10:55:04
